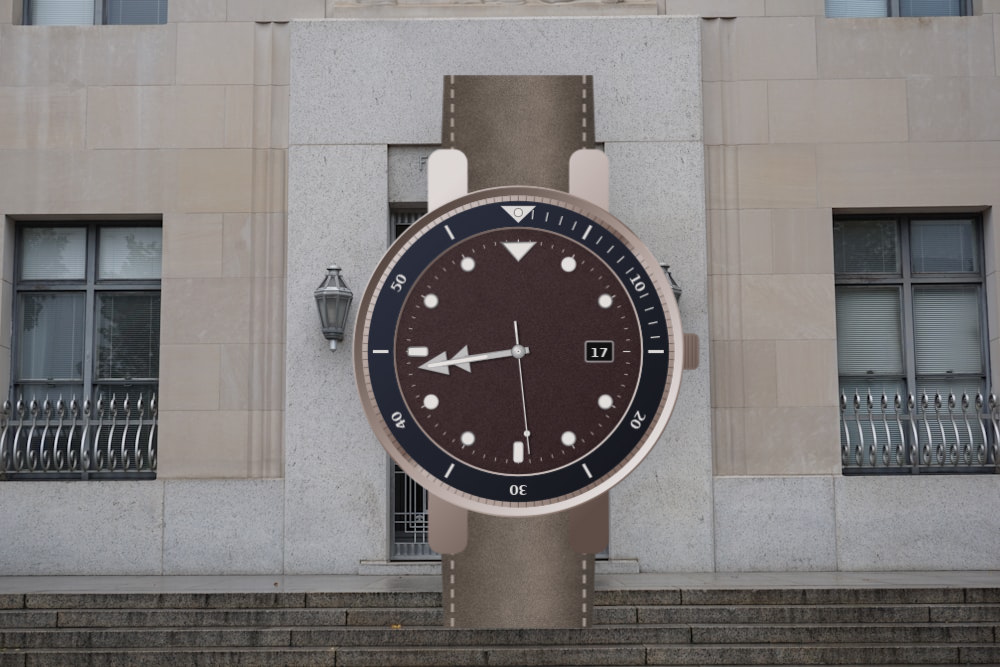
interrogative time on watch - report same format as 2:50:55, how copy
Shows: 8:43:29
